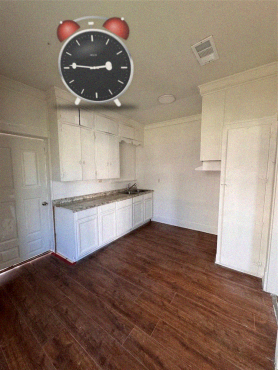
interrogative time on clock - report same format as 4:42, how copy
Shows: 2:46
